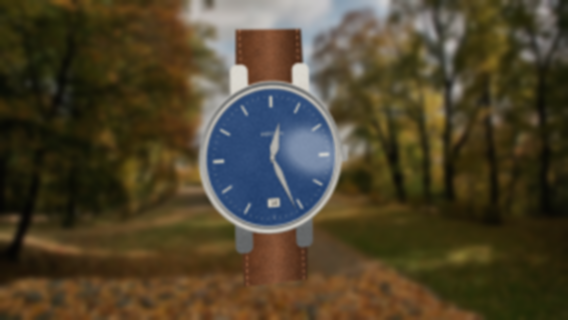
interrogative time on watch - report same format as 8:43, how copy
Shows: 12:26
